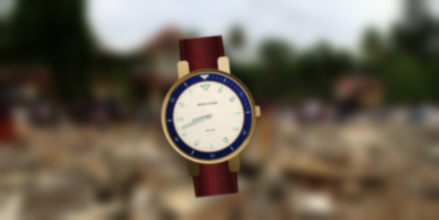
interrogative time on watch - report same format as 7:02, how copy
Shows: 8:42
